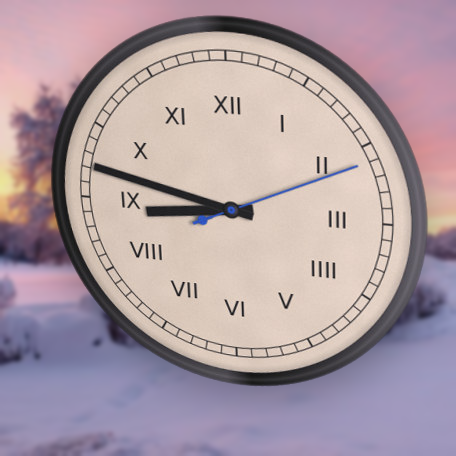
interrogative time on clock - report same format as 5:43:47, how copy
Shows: 8:47:11
